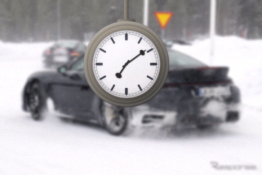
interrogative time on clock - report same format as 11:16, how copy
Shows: 7:09
